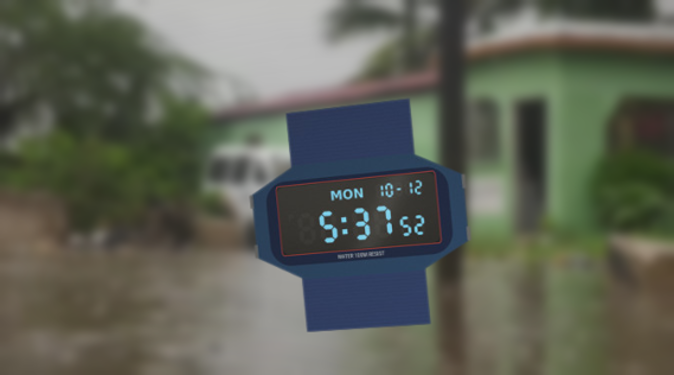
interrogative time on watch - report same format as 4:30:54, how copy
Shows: 5:37:52
